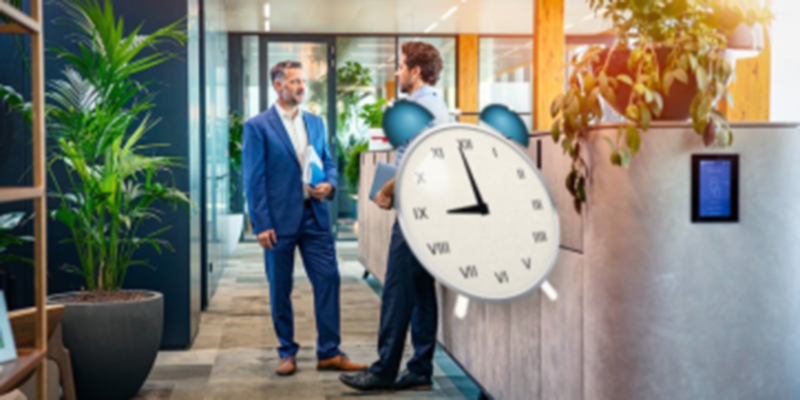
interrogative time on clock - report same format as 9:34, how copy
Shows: 8:59
